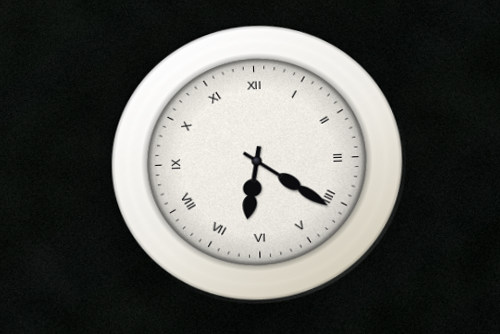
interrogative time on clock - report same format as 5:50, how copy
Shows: 6:21
